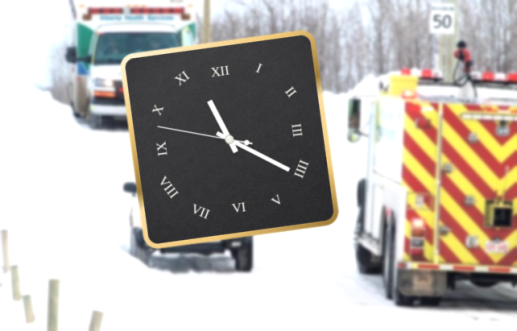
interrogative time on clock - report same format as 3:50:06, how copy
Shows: 11:20:48
